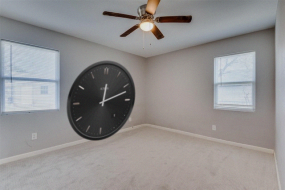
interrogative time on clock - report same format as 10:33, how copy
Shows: 12:12
